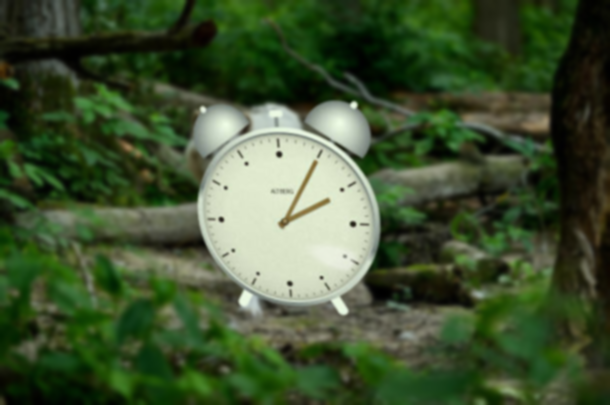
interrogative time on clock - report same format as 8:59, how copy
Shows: 2:05
